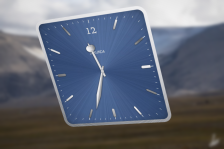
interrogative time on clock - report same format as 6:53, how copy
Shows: 11:34
